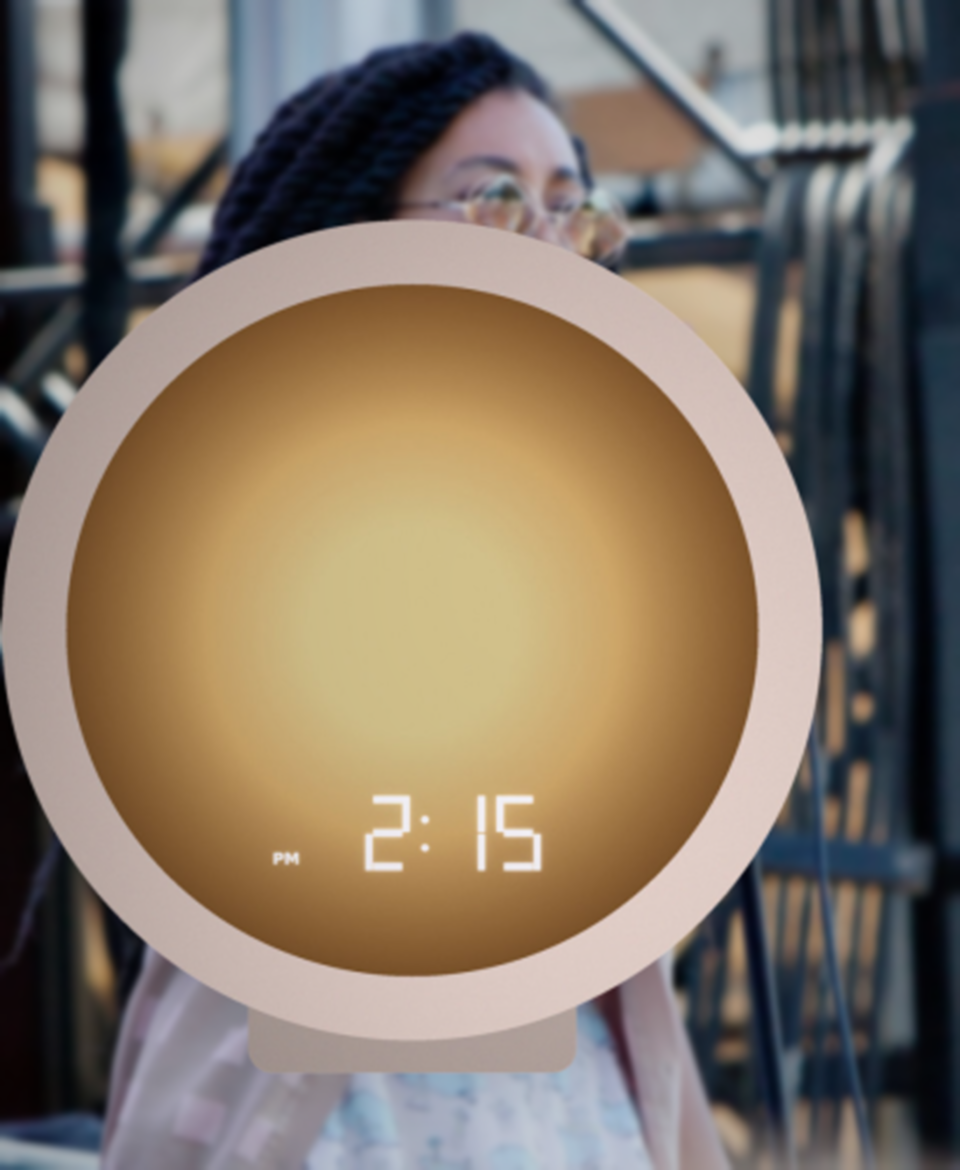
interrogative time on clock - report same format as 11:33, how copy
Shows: 2:15
